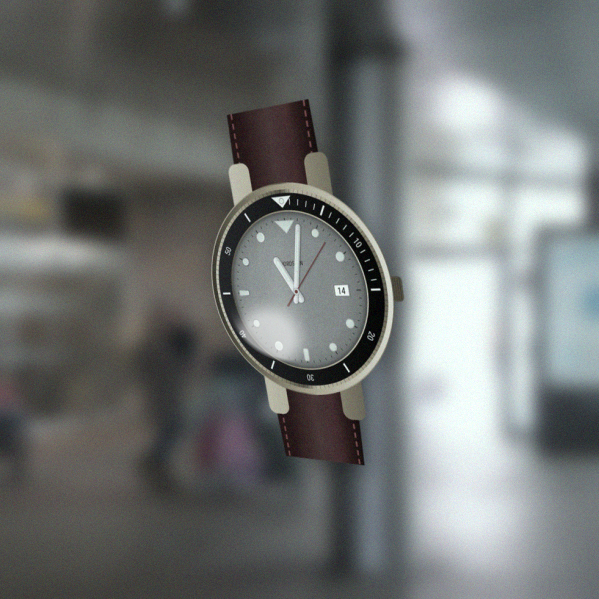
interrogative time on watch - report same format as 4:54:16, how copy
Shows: 11:02:07
